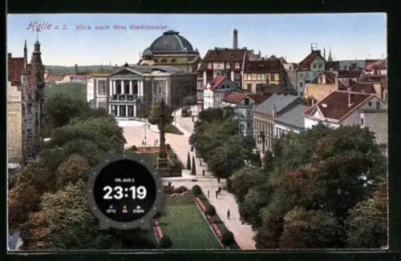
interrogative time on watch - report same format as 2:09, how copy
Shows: 23:19
